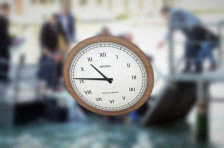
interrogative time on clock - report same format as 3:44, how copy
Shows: 10:46
